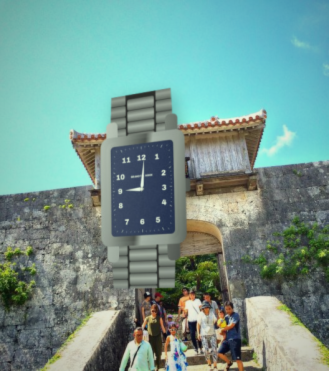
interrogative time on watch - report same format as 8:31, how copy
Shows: 9:01
